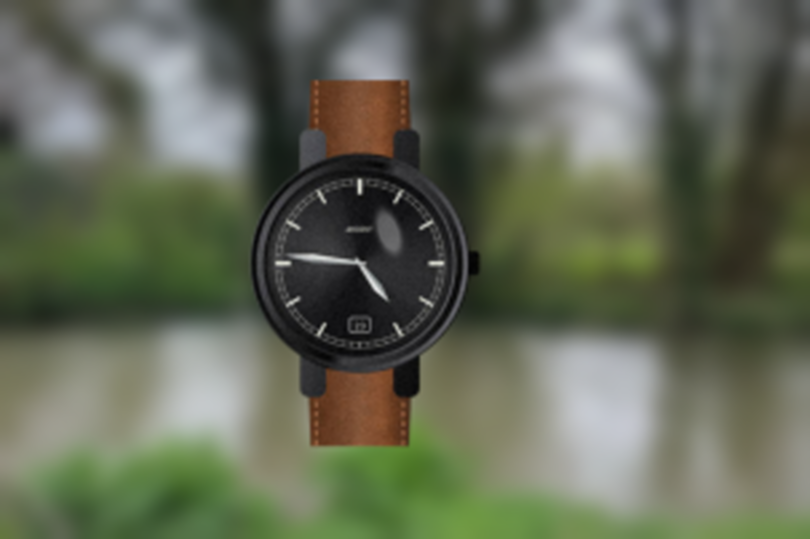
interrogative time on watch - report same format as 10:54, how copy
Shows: 4:46
